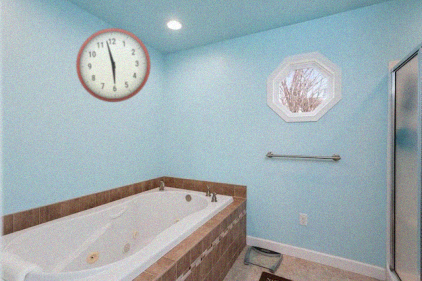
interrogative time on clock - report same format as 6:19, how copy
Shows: 5:58
